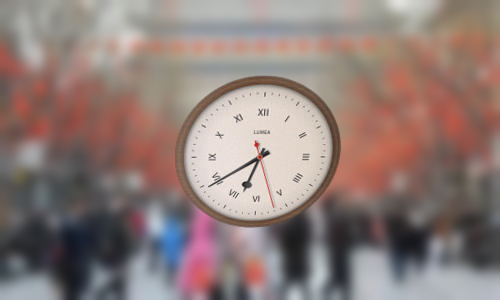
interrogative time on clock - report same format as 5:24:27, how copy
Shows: 6:39:27
